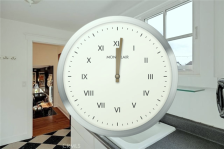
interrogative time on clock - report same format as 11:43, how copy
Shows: 12:01
